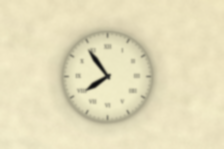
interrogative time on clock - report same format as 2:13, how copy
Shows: 7:54
